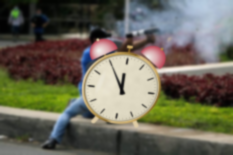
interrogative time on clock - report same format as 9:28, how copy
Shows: 11:55
